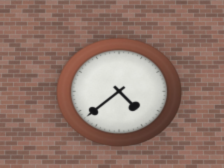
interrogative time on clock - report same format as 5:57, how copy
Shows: 4:38
